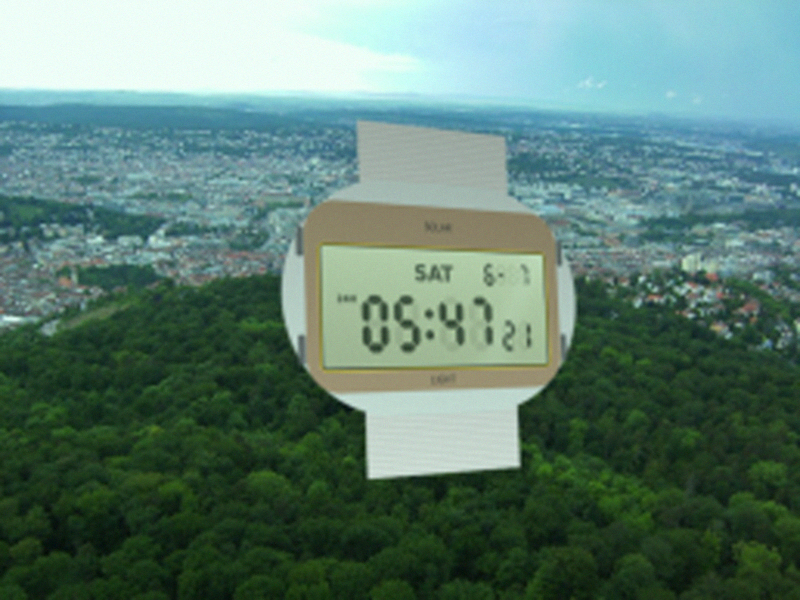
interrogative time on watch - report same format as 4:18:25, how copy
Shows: 5:47:21
